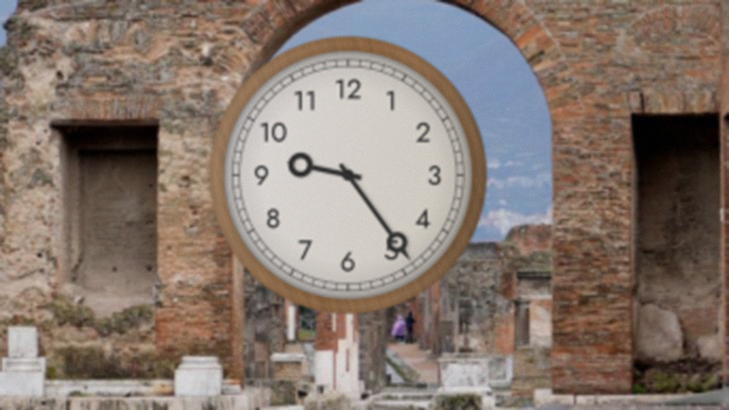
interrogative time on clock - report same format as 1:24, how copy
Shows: 9:24
